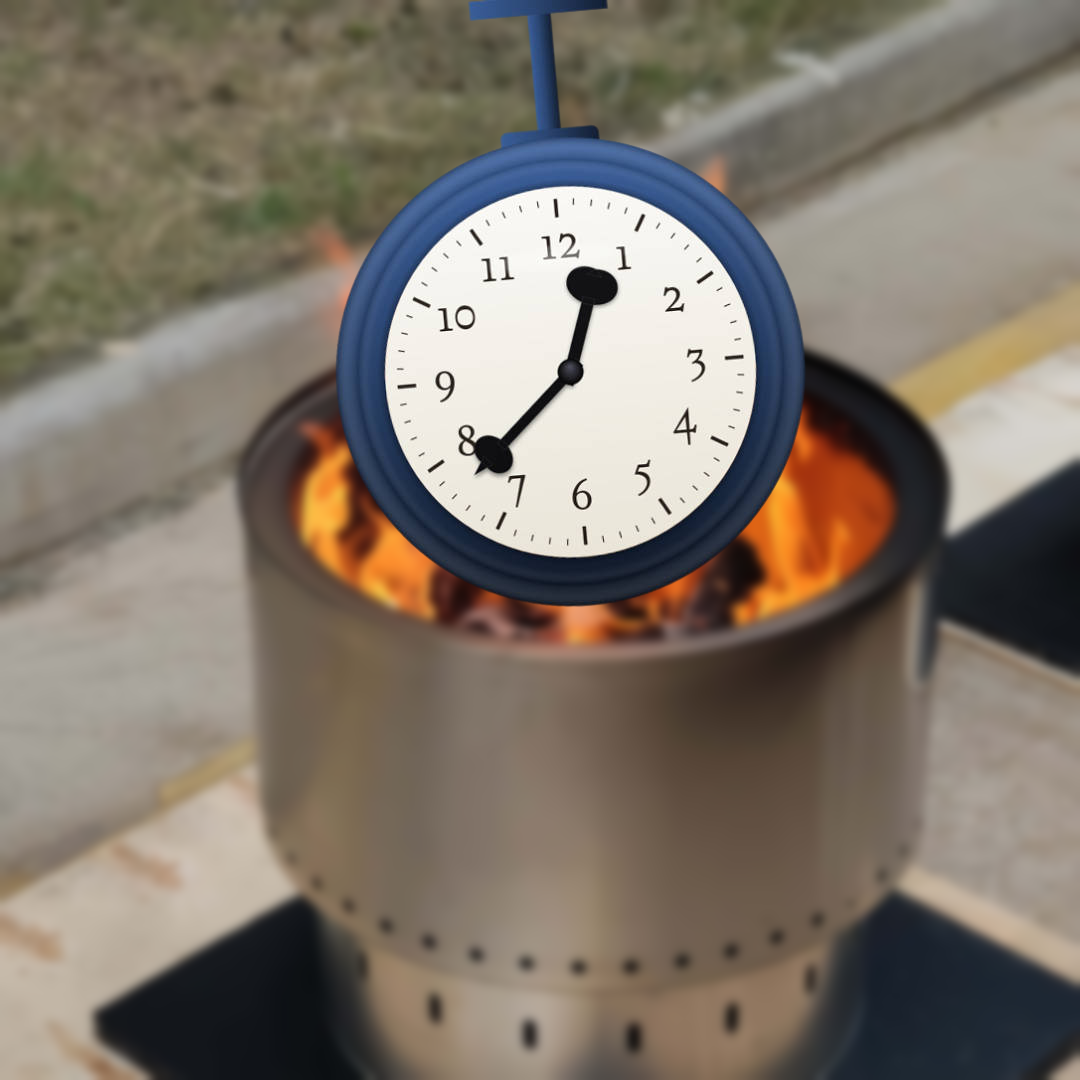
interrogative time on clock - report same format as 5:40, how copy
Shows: 12:38
